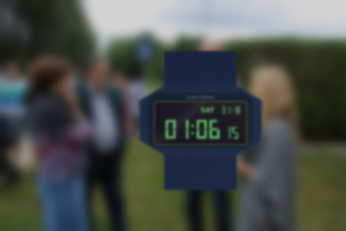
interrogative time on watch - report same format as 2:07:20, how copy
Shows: 1:06:15
